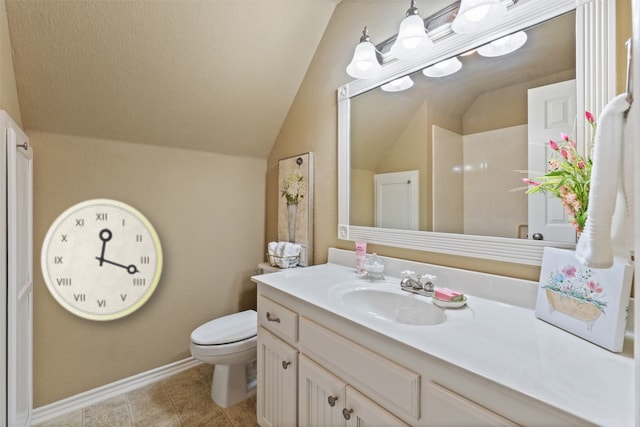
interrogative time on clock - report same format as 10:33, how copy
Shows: 12:18
